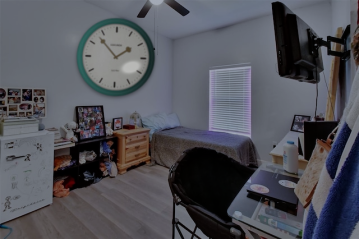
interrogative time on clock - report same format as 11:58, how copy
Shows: 1:53
